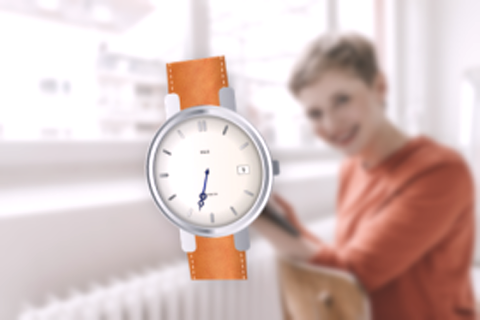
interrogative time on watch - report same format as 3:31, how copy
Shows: 6:33
